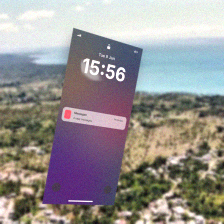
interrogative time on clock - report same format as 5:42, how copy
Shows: 15:56
